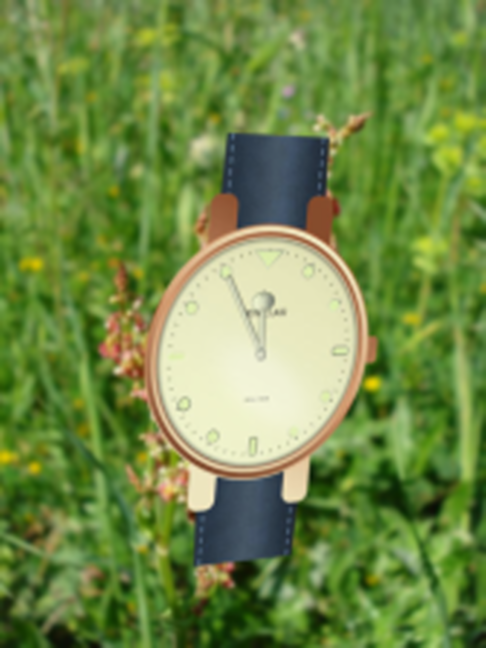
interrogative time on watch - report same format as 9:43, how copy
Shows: 11:55
